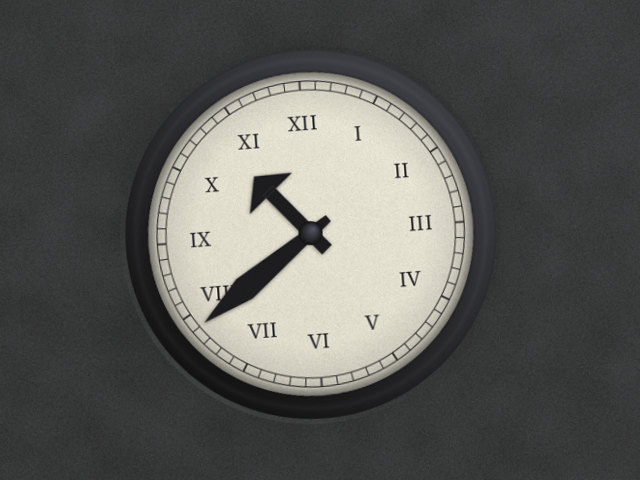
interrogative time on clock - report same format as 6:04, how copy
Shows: 10:39
